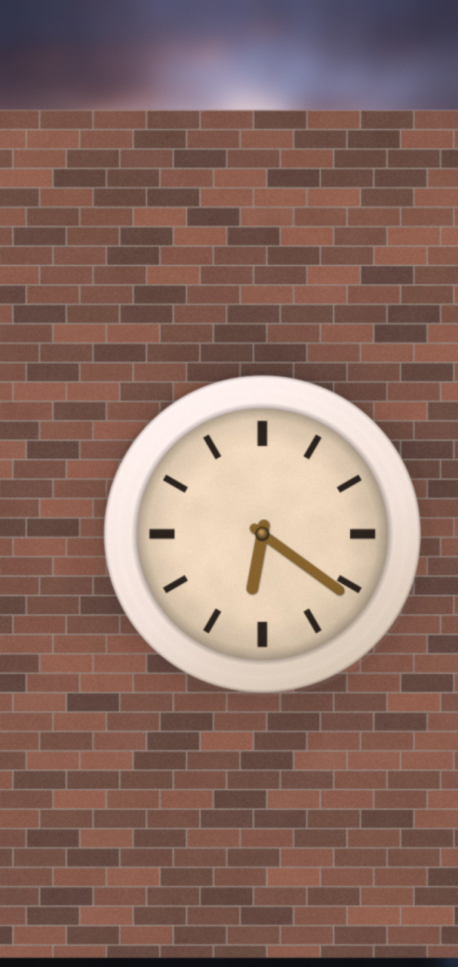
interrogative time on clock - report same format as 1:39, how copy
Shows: 6:21
